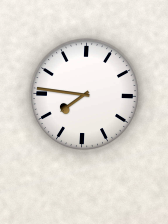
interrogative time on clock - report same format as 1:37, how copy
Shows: 7:46
